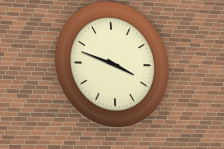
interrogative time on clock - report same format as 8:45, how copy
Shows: 3:48
